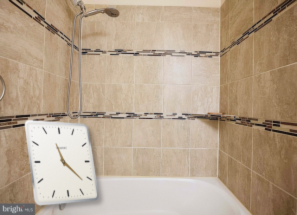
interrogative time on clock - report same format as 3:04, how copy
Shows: 11:22
